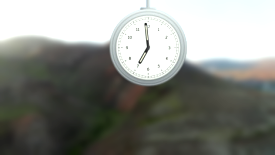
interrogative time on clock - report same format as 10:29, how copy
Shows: 6:59
